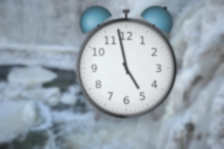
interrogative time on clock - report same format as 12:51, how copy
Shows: 4:58
